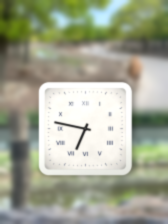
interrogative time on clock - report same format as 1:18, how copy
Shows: 6:47
